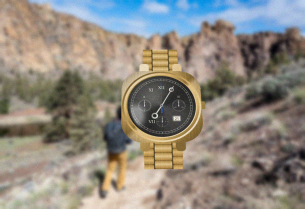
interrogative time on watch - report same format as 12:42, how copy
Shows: 7:05
